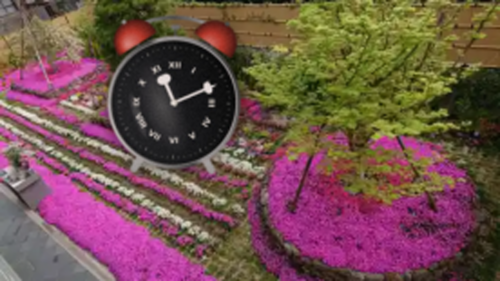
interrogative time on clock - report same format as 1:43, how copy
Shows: 11:11
